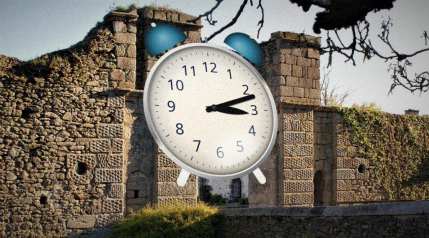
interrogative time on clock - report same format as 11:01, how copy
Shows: 3:12
